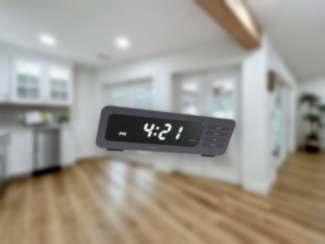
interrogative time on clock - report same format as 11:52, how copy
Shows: 4:21
